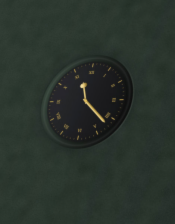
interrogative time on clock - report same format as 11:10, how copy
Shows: 11:22
